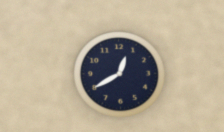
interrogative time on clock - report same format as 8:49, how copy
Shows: 12:40
